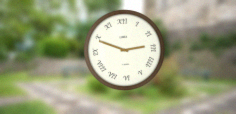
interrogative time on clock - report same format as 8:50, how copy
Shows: 2:49
